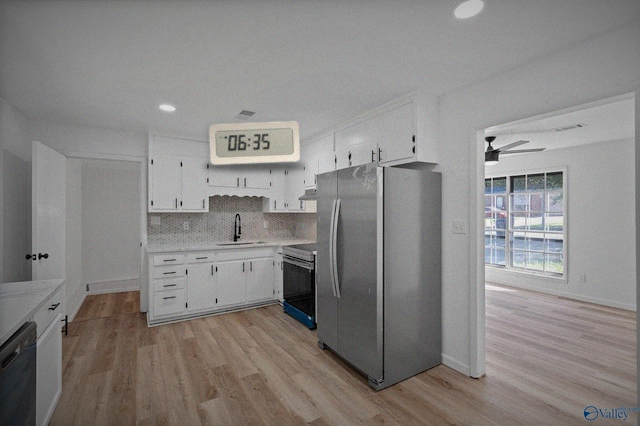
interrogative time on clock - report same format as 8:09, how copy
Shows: 6:35
